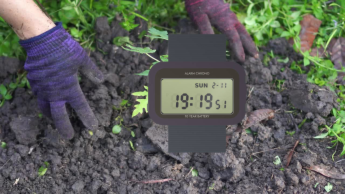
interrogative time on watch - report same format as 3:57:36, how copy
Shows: 19:19:51
